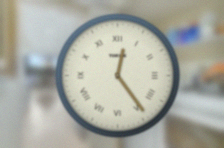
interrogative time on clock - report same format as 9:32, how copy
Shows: 12:24
